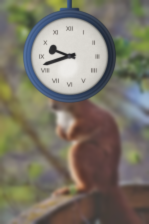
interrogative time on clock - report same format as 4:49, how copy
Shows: 9:42
